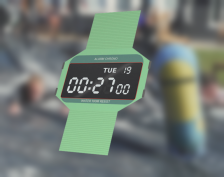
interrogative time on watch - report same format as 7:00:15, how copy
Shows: 0:27:00
